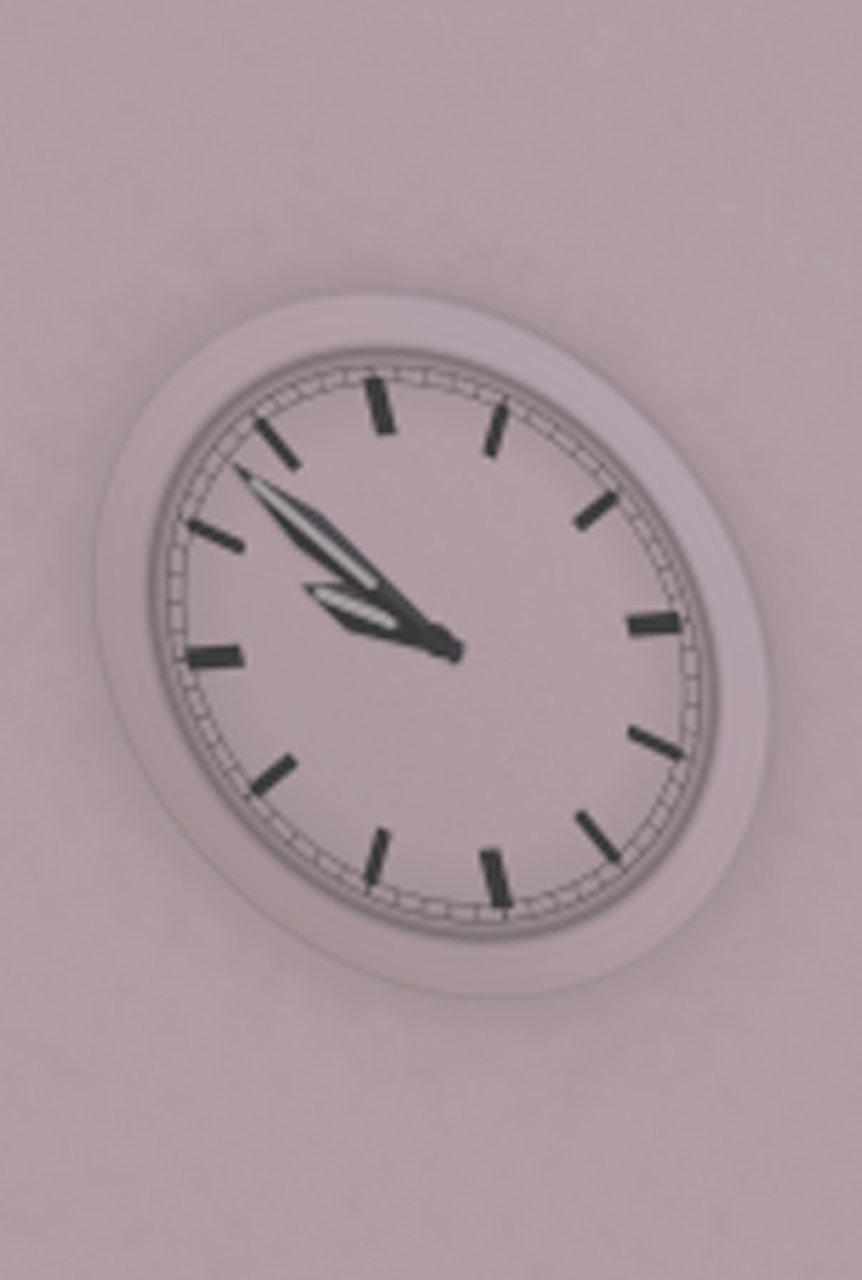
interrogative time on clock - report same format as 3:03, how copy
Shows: 9:53
